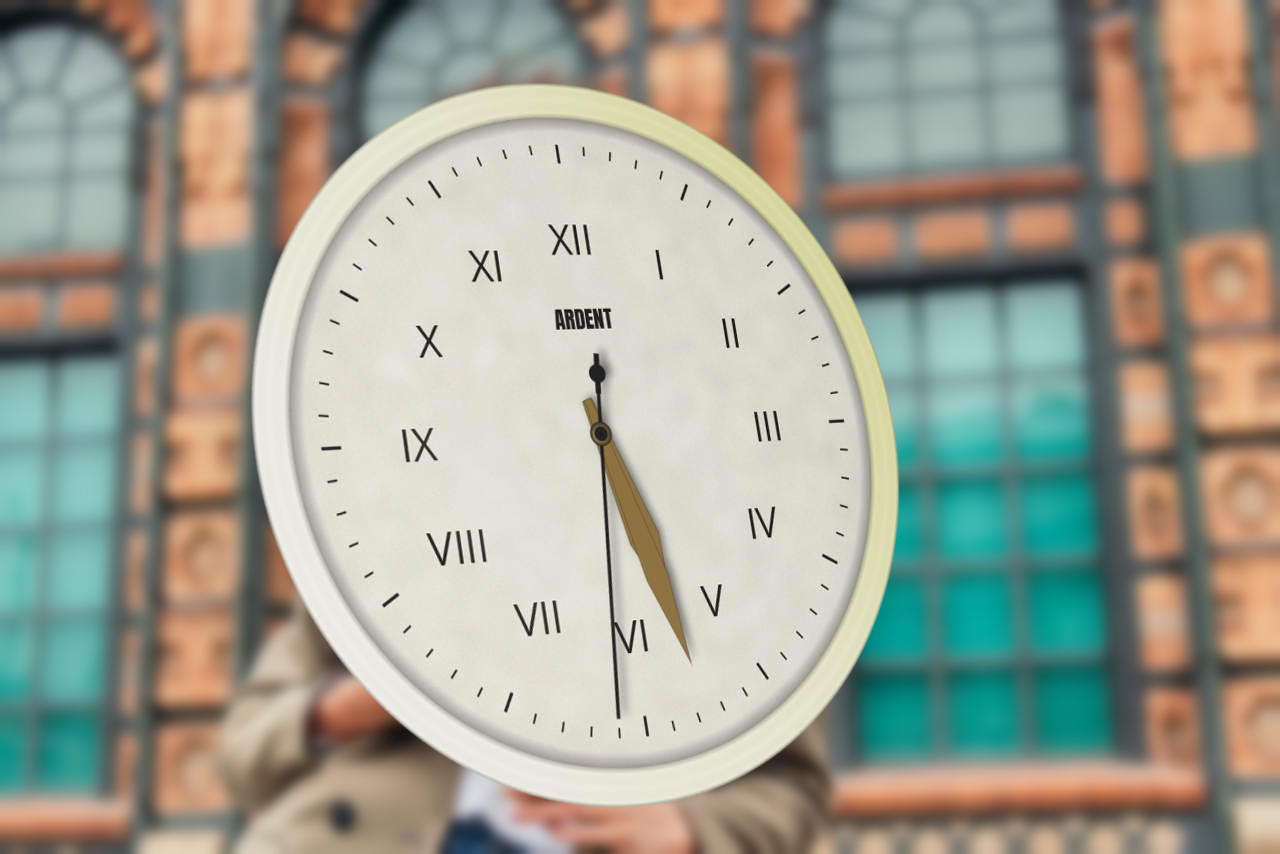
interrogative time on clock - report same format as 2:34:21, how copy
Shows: 5:27:31
